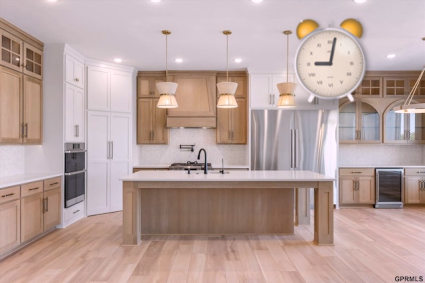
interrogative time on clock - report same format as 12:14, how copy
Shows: 9:02
